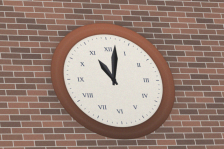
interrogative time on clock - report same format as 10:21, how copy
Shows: 11:02
